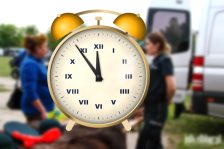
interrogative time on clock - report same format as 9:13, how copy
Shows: 11:54
